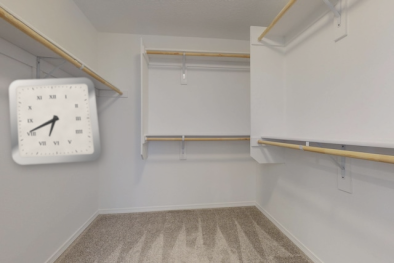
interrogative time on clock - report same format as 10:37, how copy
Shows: 6:41
